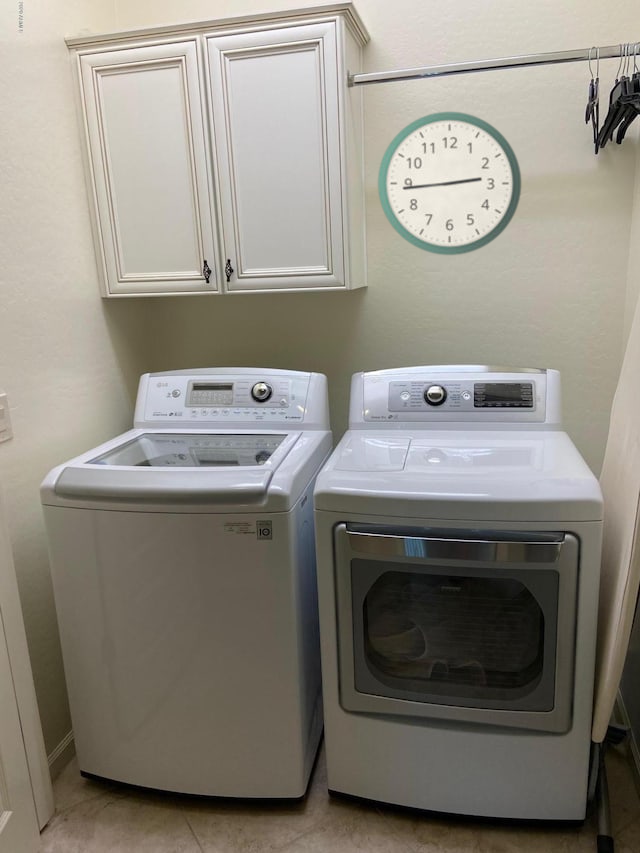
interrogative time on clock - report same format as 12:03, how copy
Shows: 2:44
